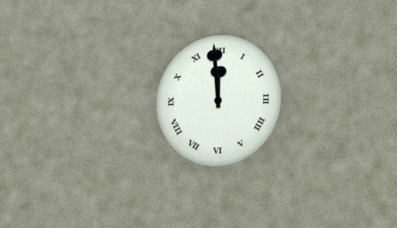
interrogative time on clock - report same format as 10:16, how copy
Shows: 11:59
